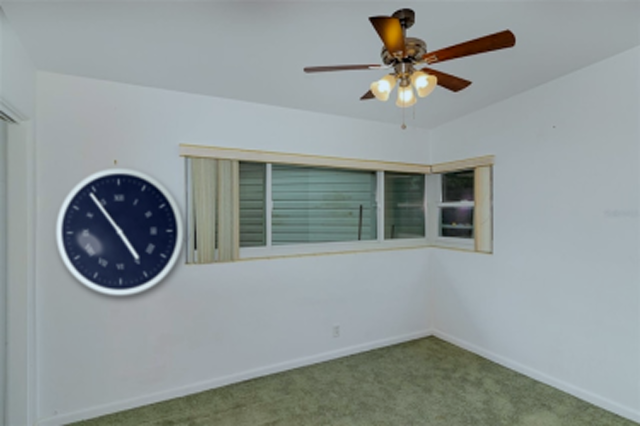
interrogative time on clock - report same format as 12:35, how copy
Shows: 4:54
